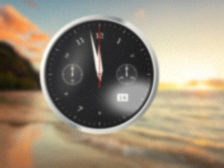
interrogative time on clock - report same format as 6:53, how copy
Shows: 11:58
